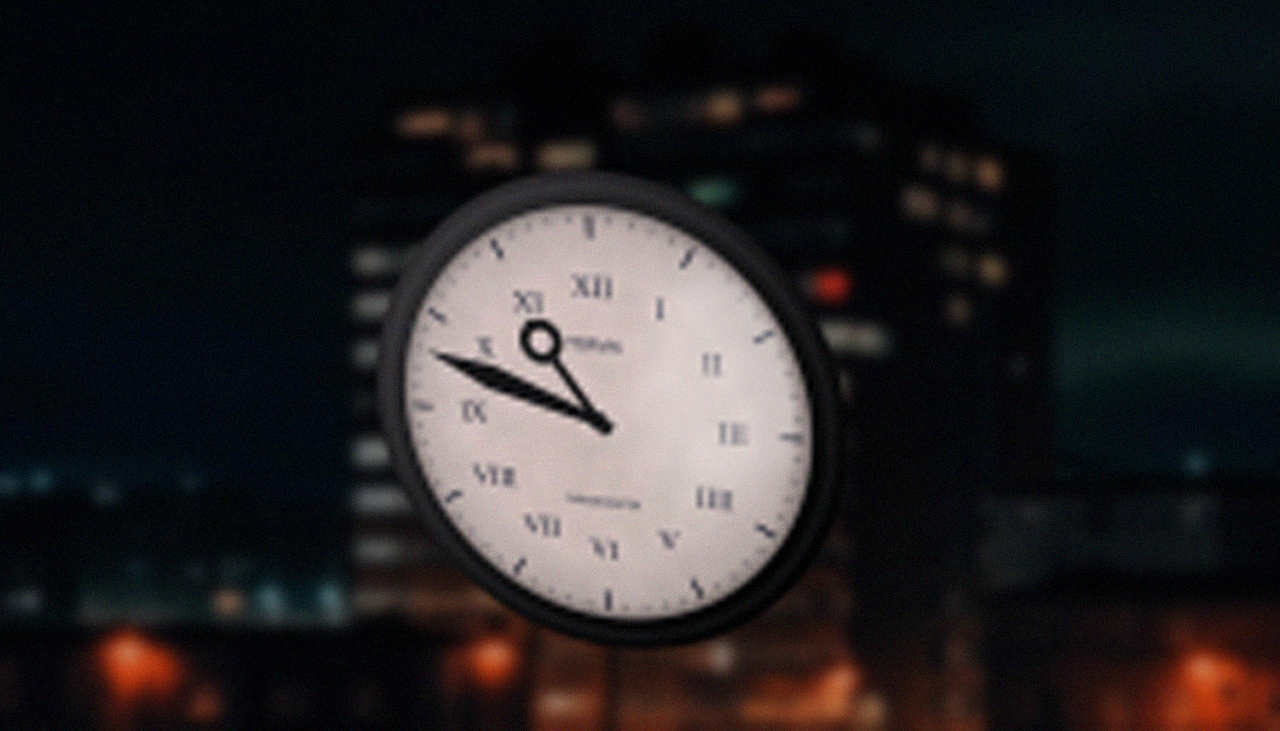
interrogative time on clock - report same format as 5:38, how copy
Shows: 10:48
